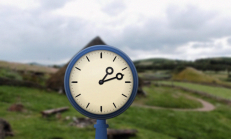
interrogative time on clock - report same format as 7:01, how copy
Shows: 1:12
